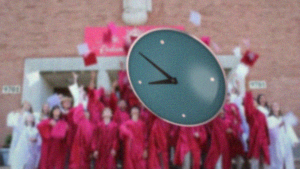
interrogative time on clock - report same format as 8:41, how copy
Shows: 8:53
